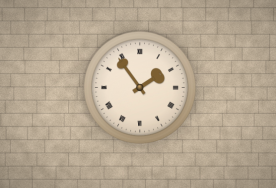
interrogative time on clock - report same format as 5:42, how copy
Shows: 1:54
